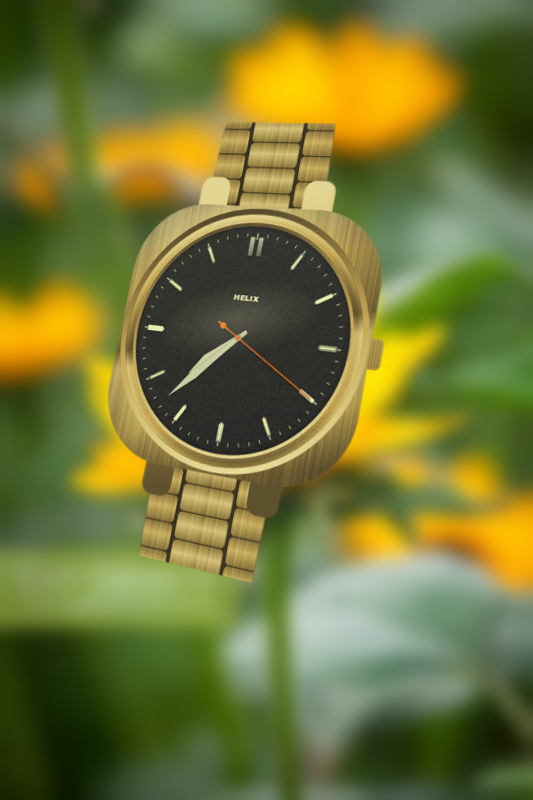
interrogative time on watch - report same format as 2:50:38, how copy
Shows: 7:37:20
